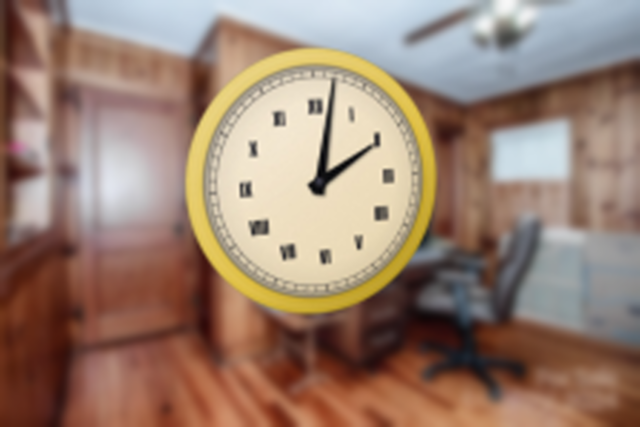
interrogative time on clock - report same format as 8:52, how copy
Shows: 2:02
